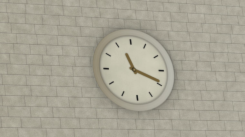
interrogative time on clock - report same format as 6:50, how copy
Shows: 11:19
